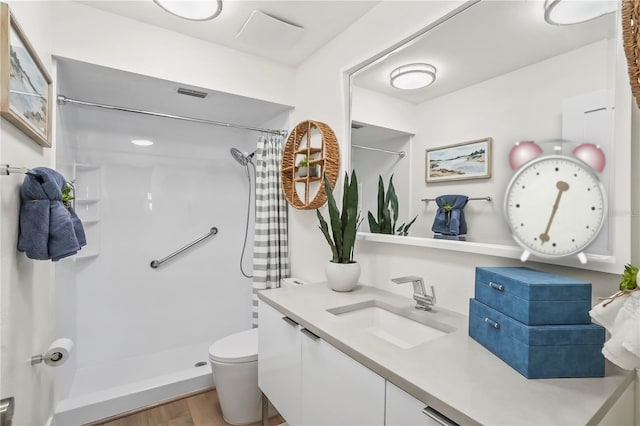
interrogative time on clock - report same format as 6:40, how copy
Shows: 12:33
